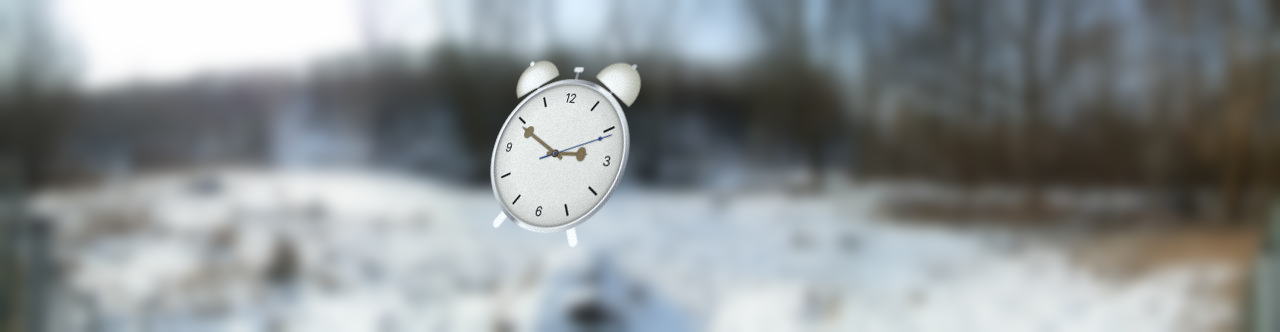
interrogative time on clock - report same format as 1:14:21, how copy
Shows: 2:49:11
